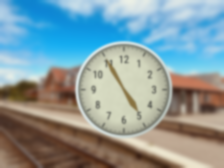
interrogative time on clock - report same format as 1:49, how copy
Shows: 4:55
